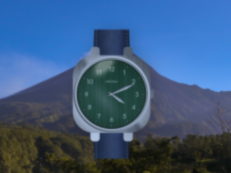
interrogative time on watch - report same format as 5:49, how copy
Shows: 4:11
